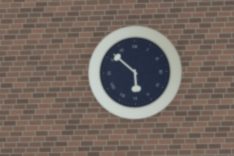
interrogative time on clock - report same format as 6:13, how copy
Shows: 5:52
